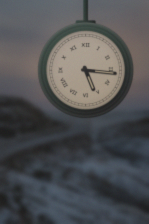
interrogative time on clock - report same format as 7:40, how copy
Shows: 5:16
